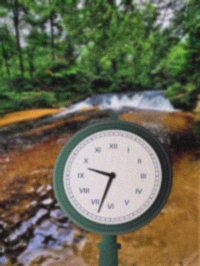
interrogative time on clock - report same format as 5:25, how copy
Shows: 9:33
